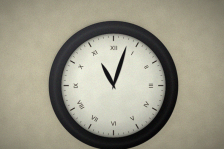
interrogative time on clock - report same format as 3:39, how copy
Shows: 11:03
